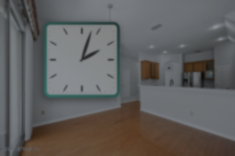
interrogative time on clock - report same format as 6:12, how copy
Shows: 2:03
